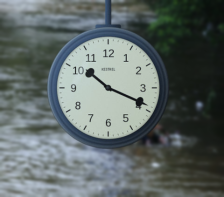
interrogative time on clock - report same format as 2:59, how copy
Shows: 10:19
